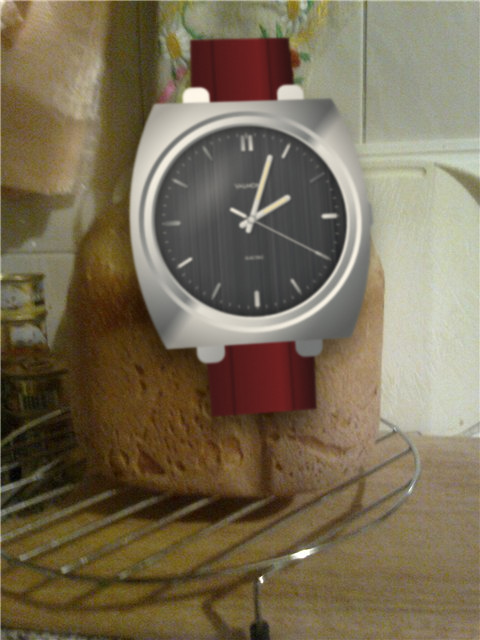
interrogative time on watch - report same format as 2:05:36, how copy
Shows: 2:03:20
